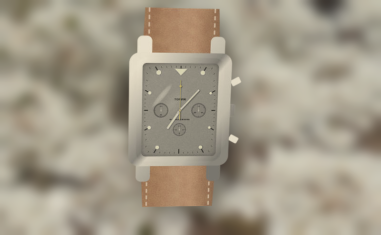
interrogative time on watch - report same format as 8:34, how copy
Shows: 7:07
